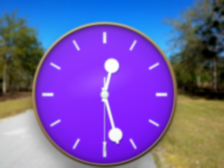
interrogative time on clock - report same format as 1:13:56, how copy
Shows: 12:27:30
